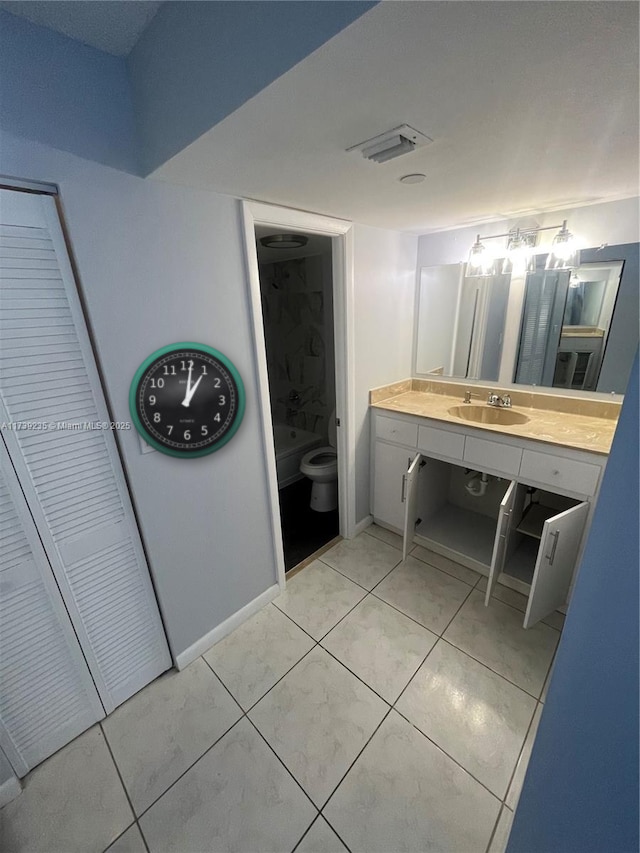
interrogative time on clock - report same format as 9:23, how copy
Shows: 1:01
